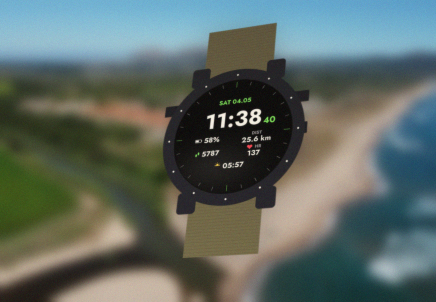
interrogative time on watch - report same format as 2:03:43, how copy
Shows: 11:38:40
